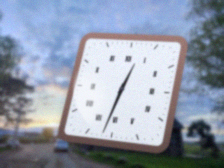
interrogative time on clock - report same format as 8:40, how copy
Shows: 12:32
